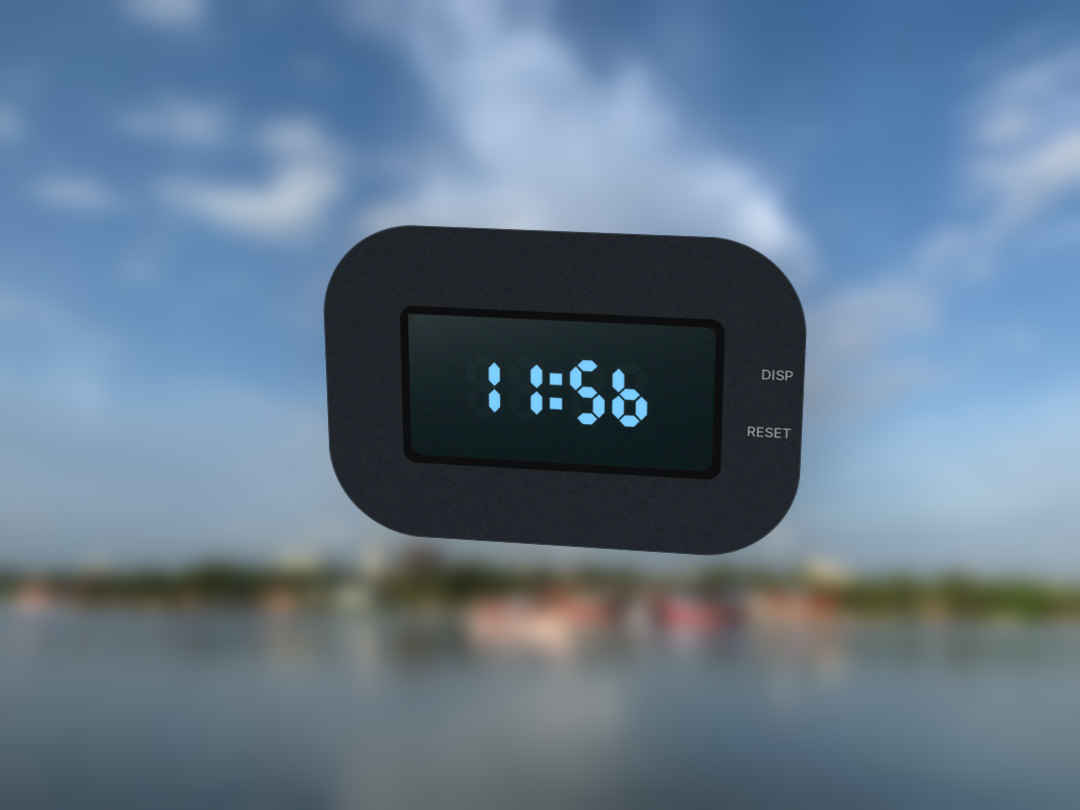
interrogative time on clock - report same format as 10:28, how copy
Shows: 11:56
